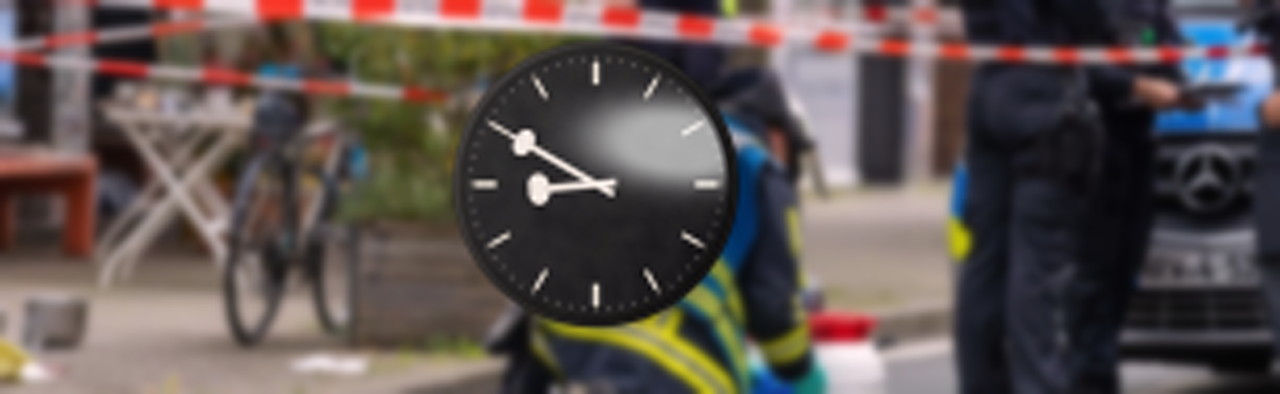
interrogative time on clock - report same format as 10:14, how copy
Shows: 8:50
